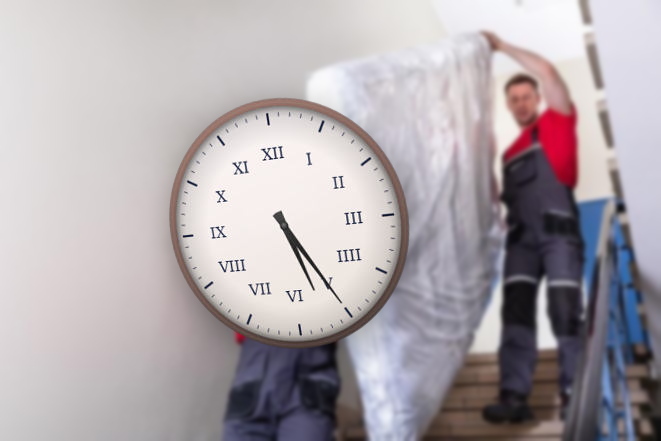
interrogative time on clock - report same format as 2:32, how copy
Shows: 5:25
